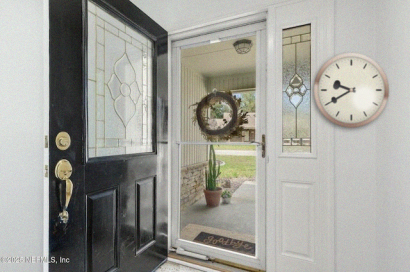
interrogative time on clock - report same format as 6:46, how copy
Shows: 9:40
